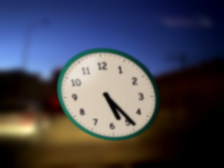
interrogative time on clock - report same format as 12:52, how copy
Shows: 5:24
